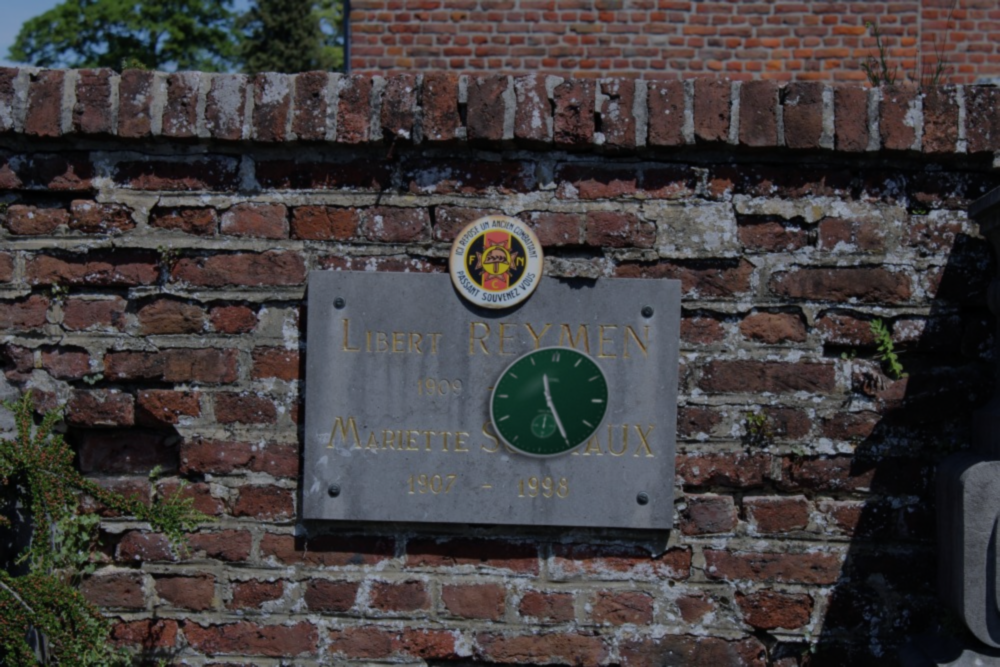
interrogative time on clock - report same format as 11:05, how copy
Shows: 11:25
